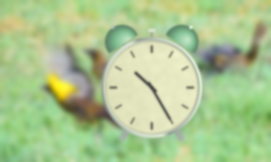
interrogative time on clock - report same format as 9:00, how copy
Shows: 10:25
